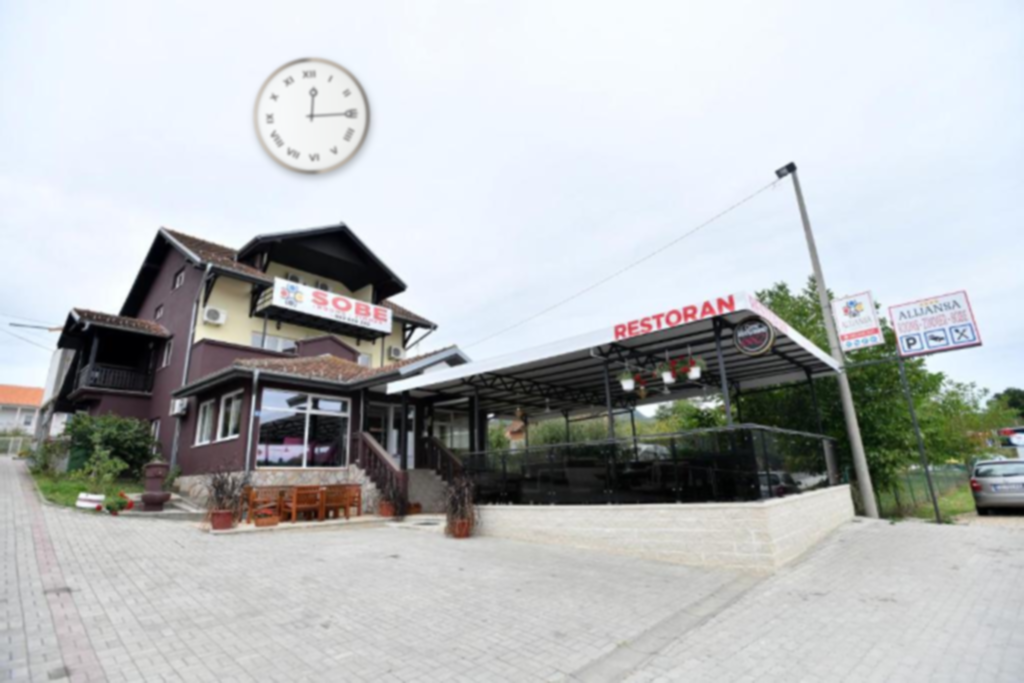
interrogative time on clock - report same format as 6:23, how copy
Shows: 12:15
